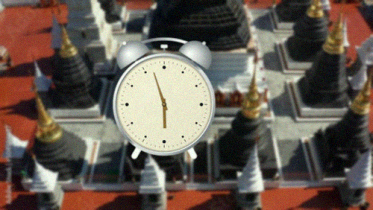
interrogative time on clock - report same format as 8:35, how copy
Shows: 5:57
